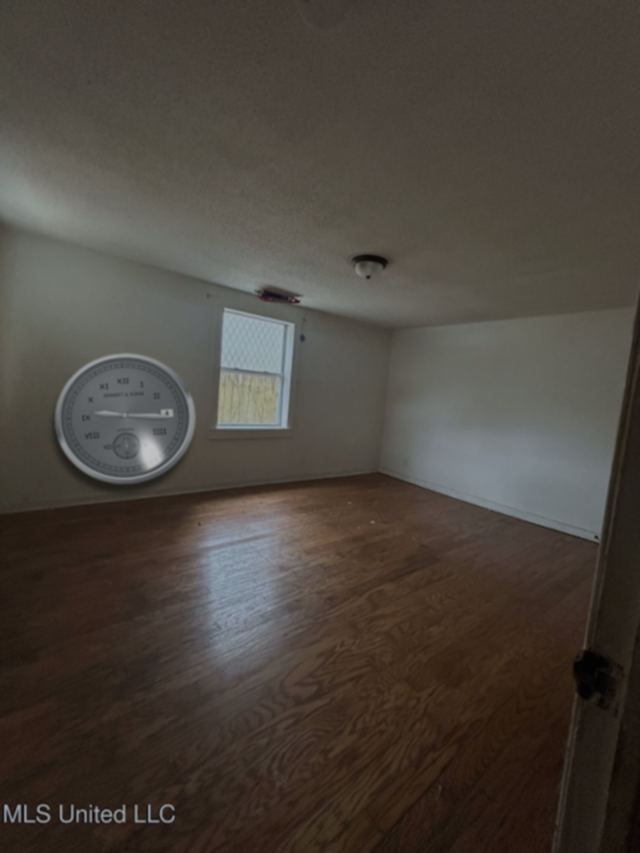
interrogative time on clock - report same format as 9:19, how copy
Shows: 9:16
